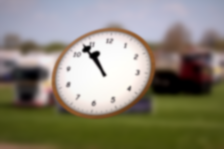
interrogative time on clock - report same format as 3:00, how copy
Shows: 10:53
